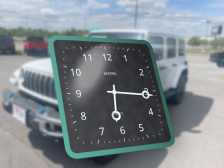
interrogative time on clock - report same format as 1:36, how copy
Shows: 6:16
